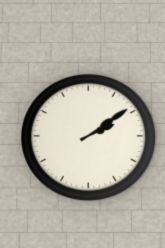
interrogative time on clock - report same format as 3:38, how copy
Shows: 2:09
